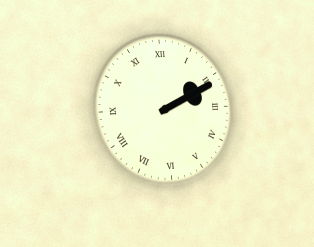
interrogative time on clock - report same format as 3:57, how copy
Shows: 2:11
